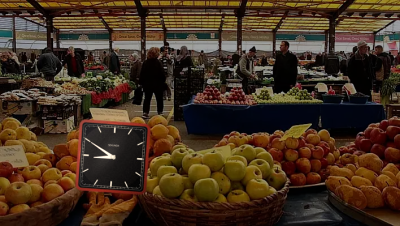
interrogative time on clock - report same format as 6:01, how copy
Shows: 8:50
